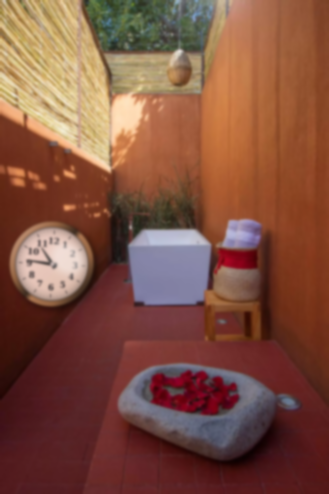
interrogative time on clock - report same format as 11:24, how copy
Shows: 10:46
